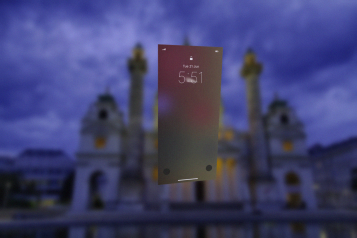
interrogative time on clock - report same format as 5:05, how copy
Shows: 5:51
